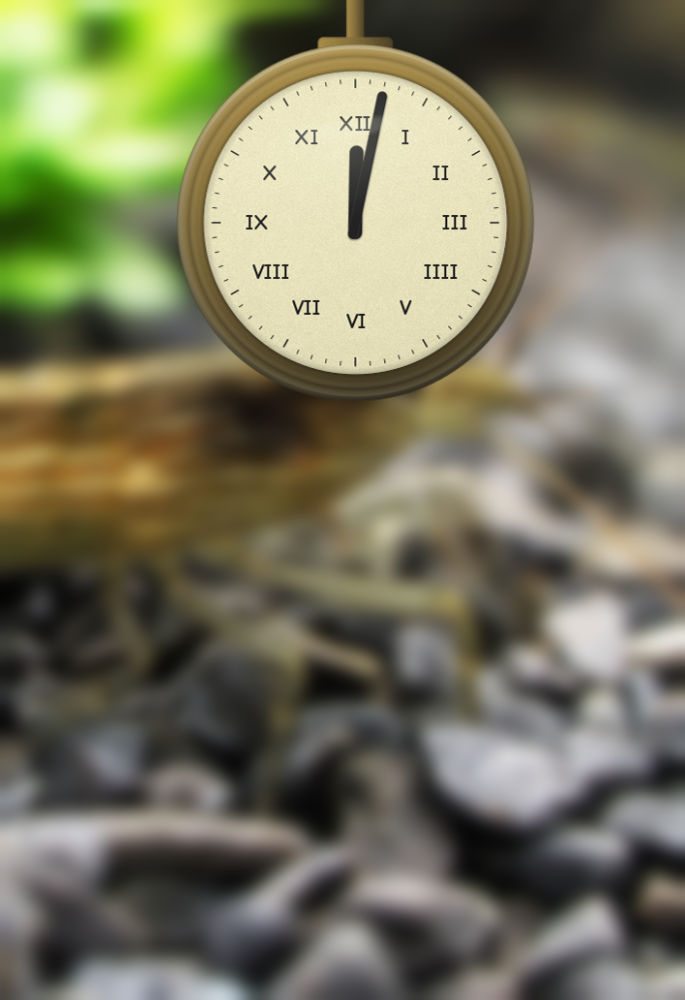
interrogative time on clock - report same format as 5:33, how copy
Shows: 12:02
